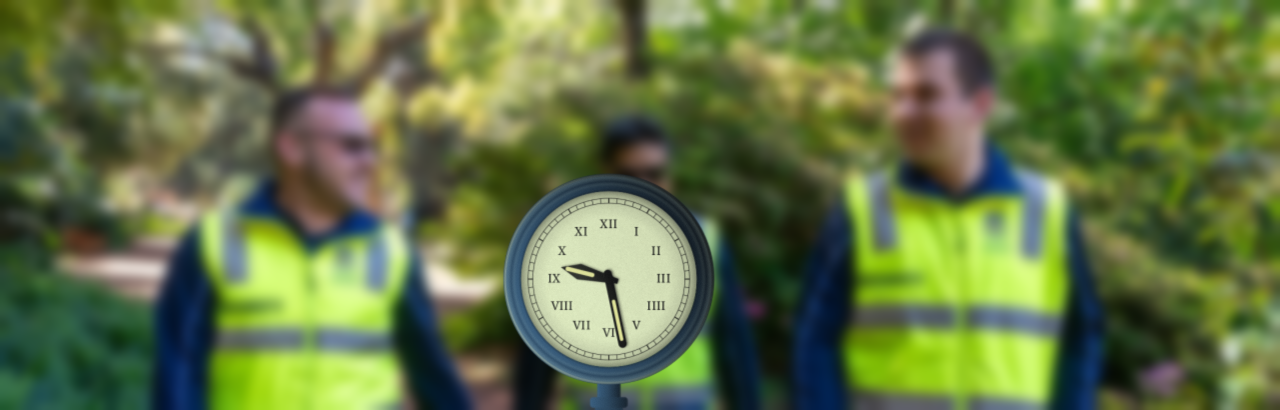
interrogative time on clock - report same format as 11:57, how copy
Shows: 9:28
